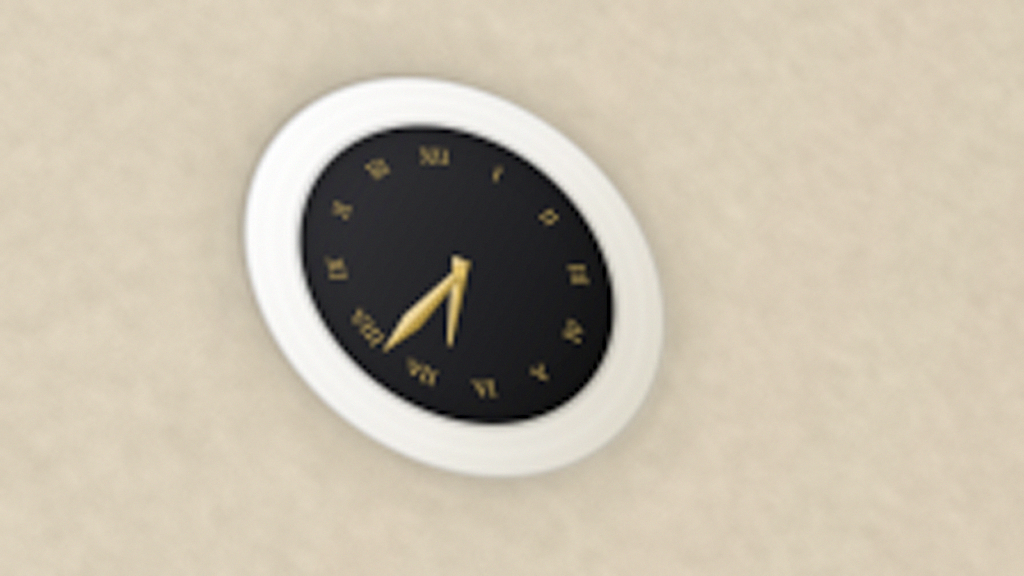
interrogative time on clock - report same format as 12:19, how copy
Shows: 6:38
